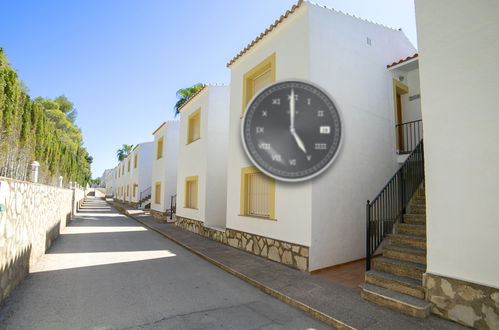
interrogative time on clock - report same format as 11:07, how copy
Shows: 5:00
